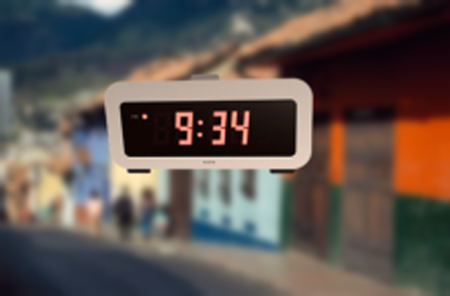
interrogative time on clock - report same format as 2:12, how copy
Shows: 9:34
